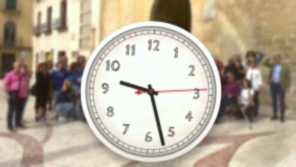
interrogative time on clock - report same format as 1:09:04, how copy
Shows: 9:27:14
